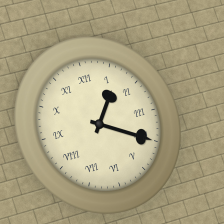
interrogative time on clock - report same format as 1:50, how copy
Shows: 1:20
